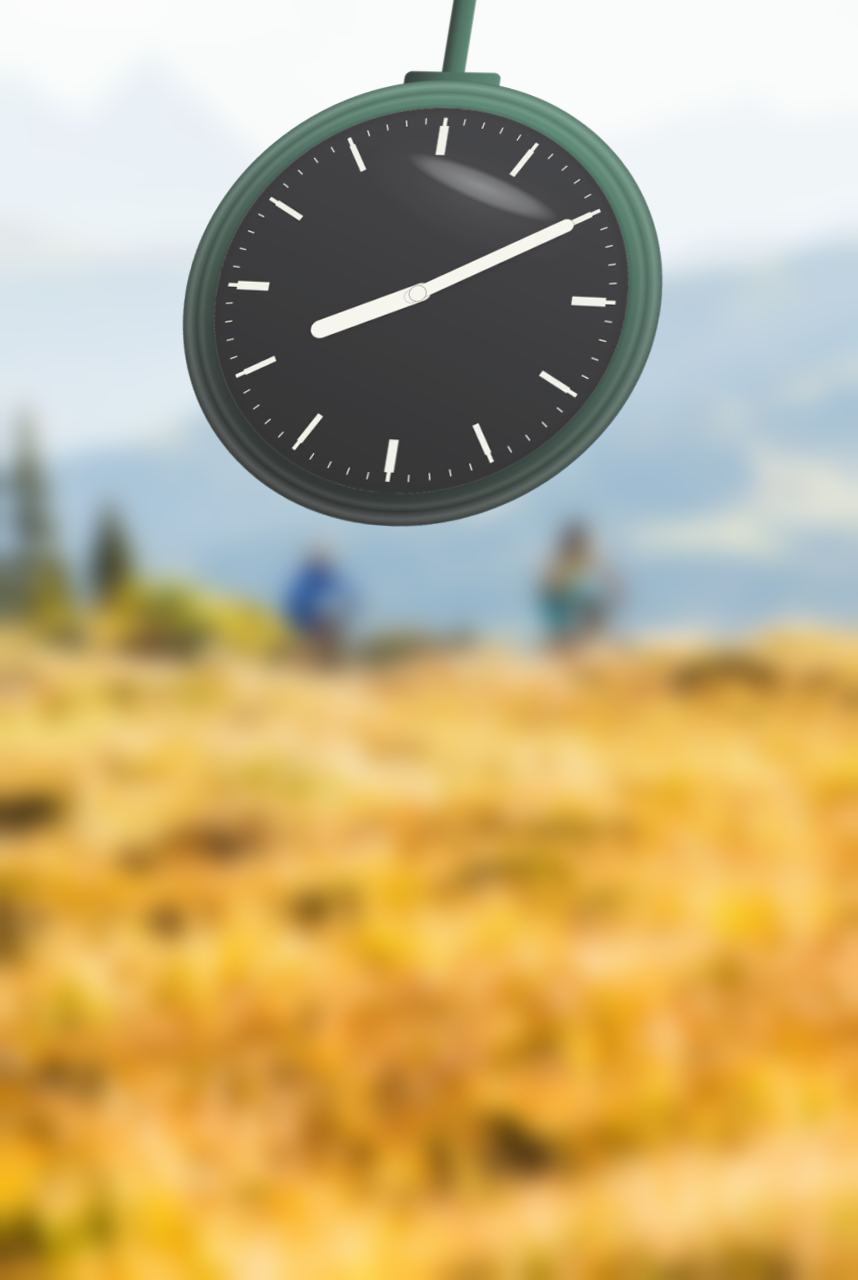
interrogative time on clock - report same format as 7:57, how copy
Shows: 8:10
